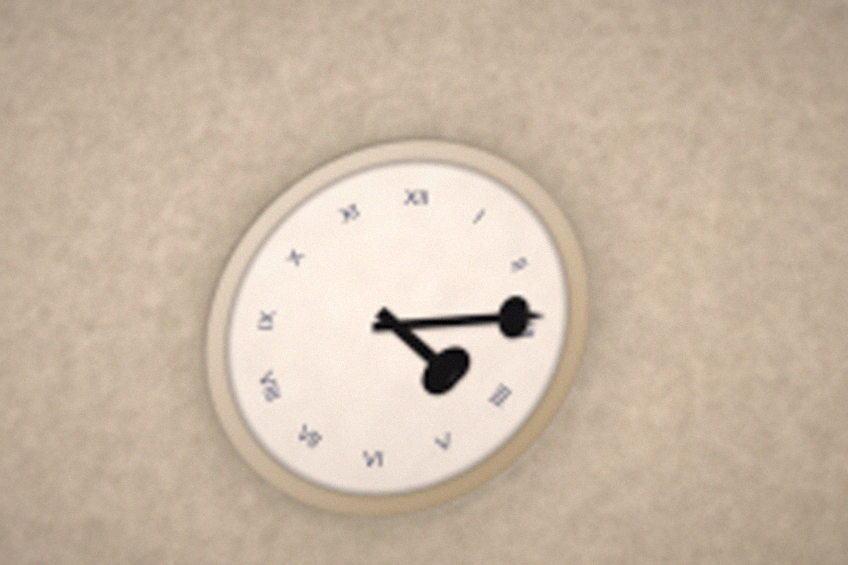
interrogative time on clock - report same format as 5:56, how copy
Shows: 4:14
